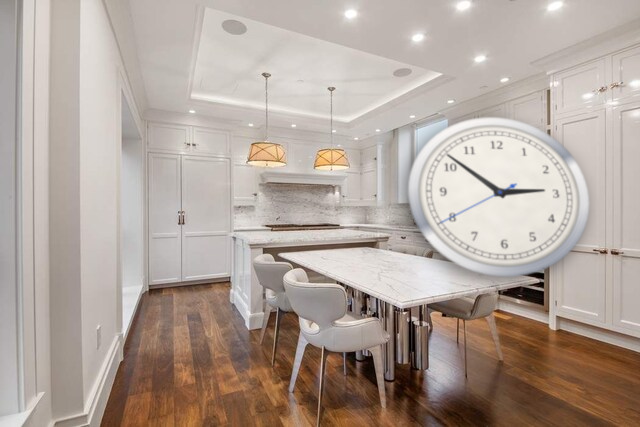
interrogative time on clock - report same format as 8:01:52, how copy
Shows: 2:51:40
